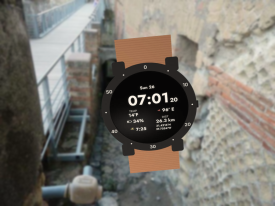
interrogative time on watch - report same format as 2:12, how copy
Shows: 7:01
